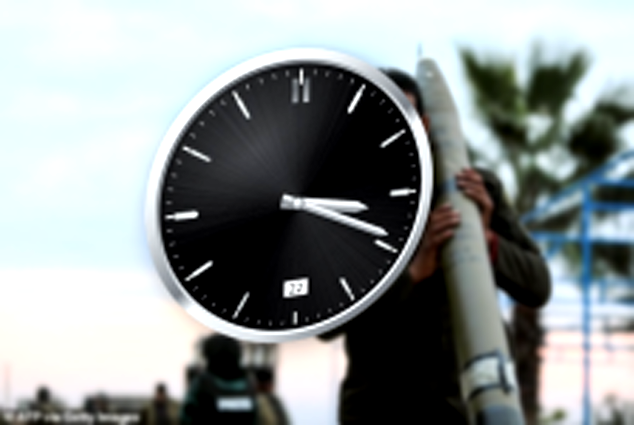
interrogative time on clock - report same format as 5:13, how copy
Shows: 3:19
